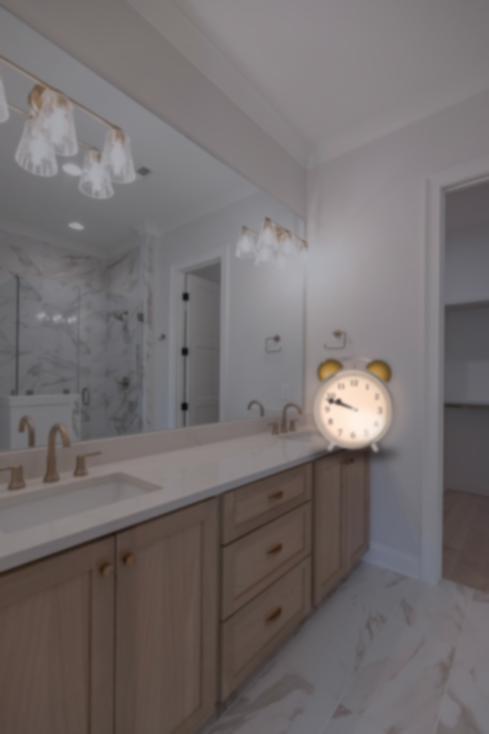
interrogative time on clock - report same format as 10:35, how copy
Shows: 9:48
